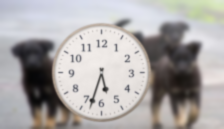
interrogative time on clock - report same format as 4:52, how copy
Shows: 5:33
